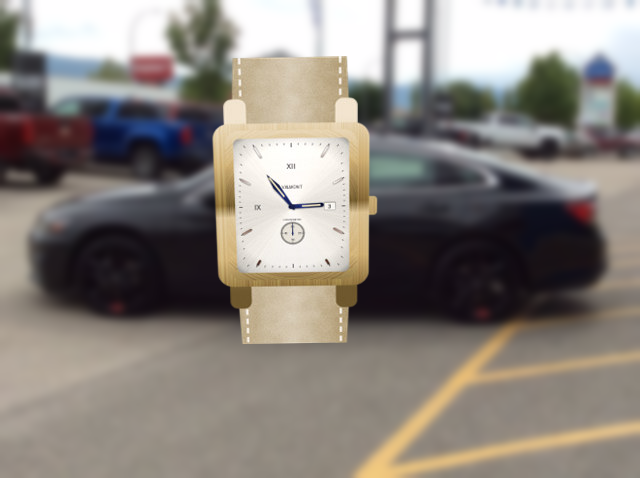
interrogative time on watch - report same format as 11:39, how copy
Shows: 2:54
